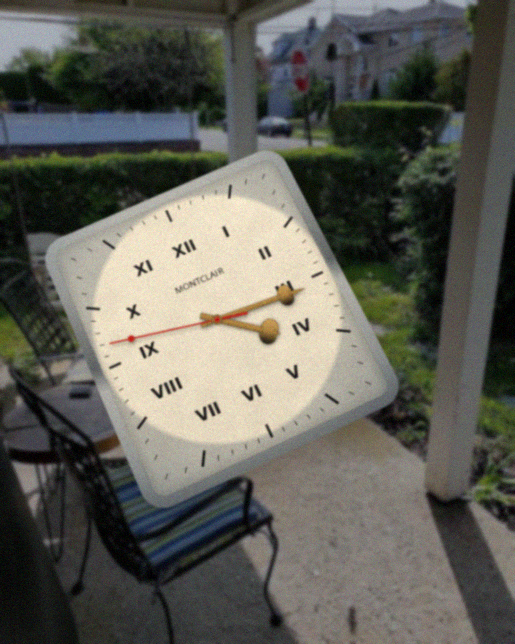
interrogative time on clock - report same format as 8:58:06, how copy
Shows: 4:15:47
